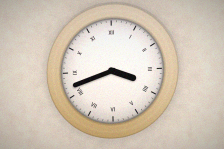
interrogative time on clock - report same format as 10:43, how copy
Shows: 3:42
